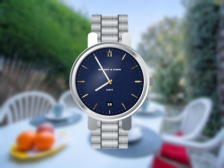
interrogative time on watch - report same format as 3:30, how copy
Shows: 7:55
